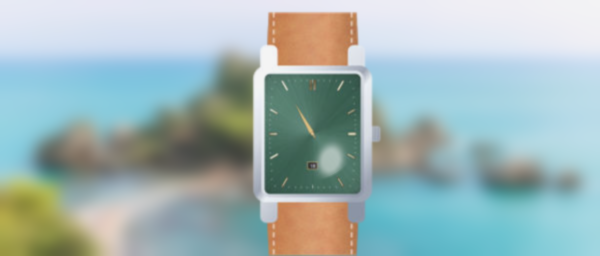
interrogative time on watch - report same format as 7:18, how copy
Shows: 10:55
